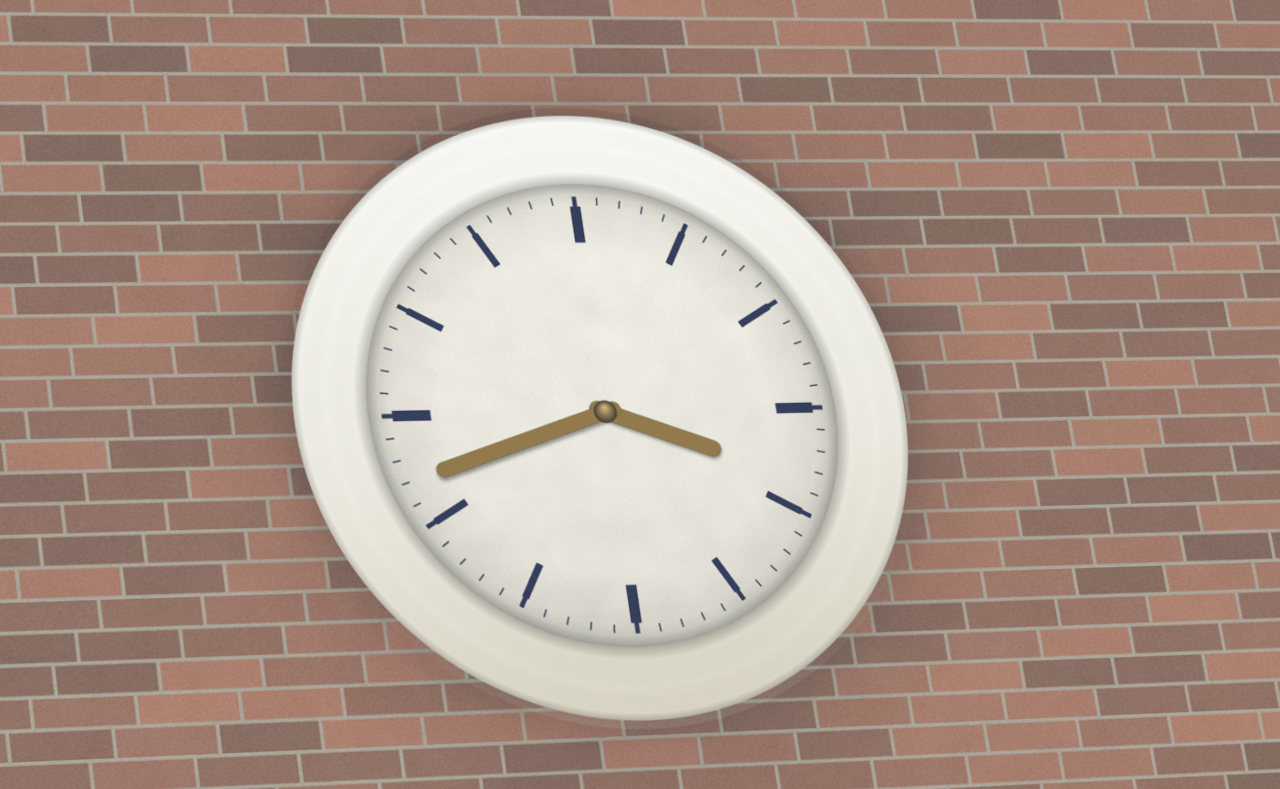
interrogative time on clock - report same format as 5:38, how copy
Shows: 3:42
